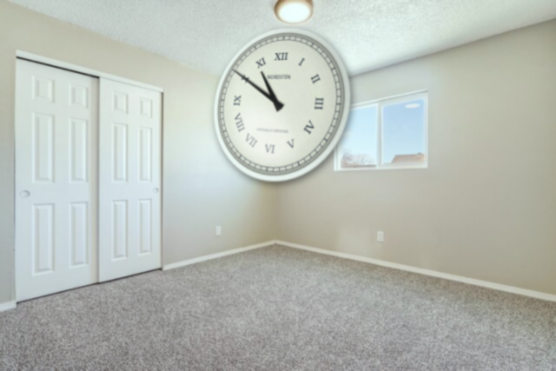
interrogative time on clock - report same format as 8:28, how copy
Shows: 10:50
